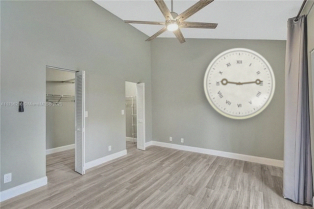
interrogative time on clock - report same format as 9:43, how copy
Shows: 9:14
